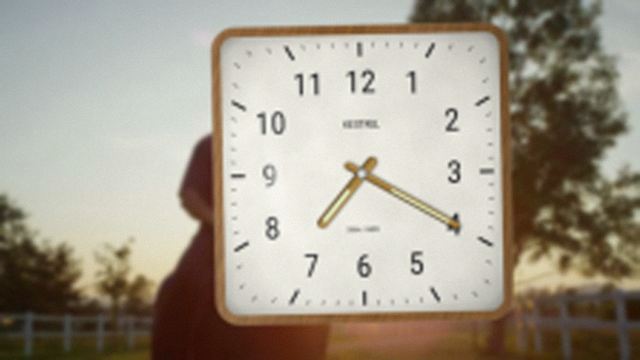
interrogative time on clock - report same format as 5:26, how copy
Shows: 7:20
